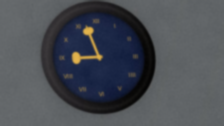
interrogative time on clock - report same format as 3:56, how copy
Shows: 8:57
